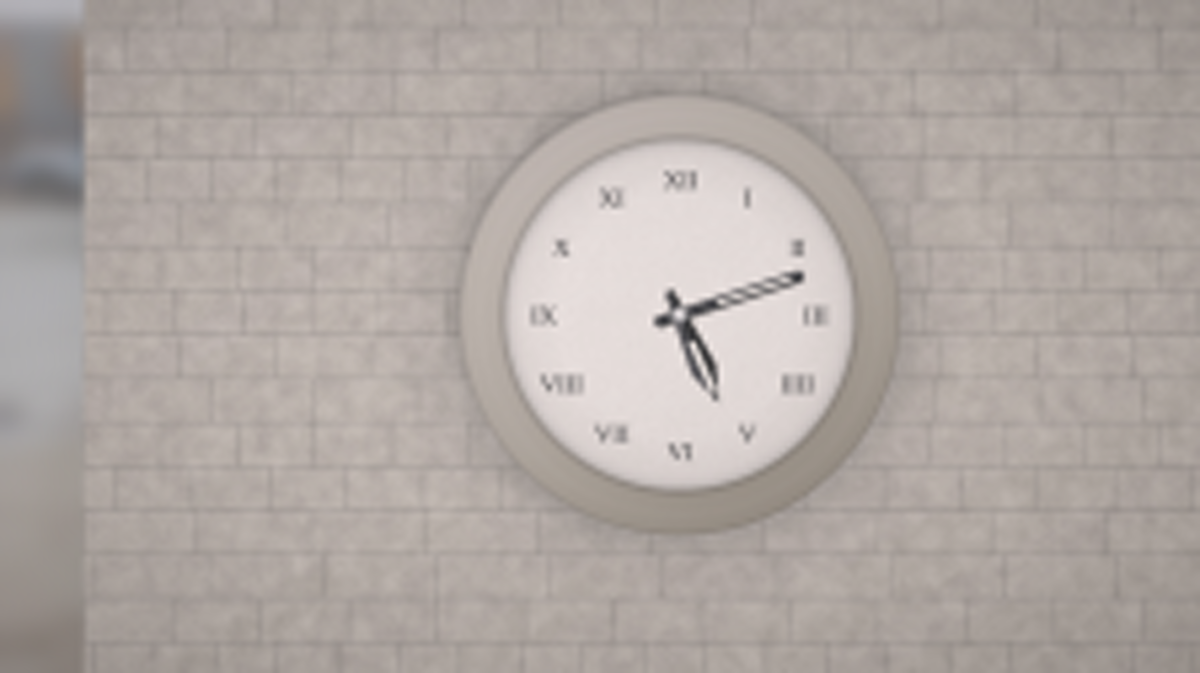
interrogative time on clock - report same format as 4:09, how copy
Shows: 5:12
